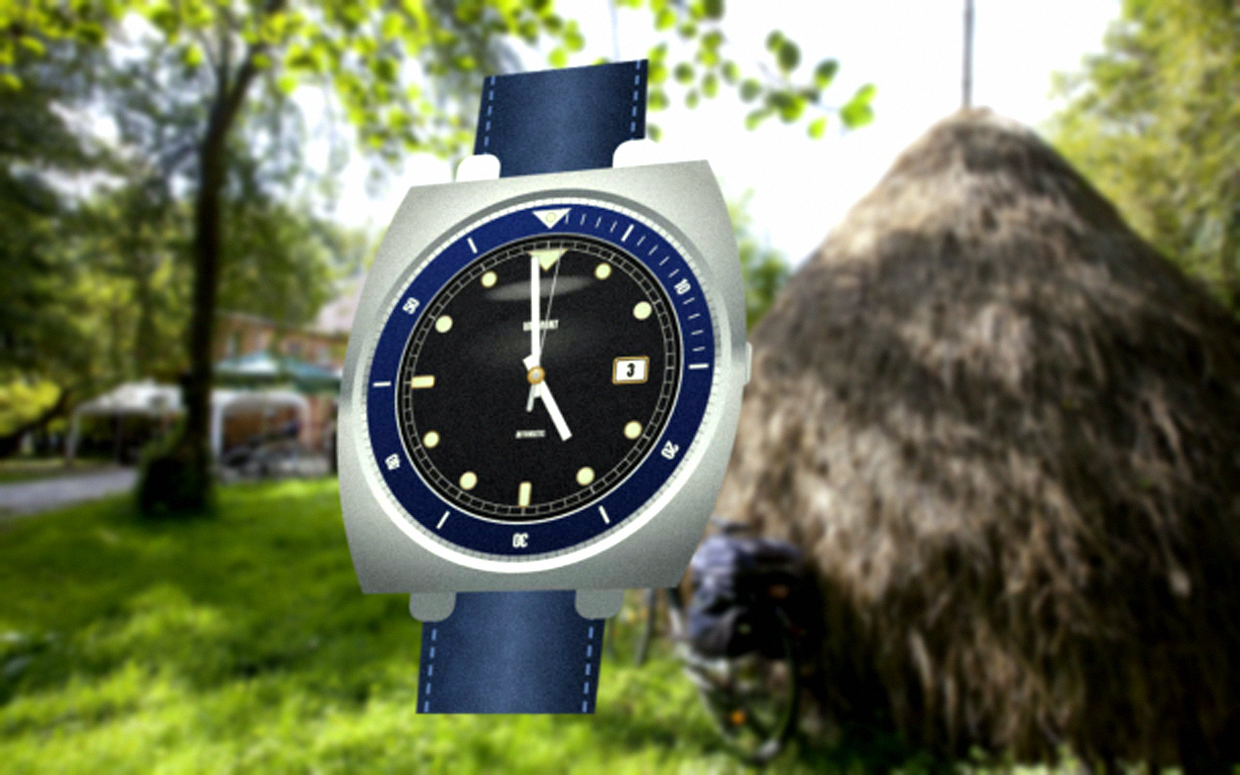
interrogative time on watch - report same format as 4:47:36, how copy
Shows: 4:59:01
